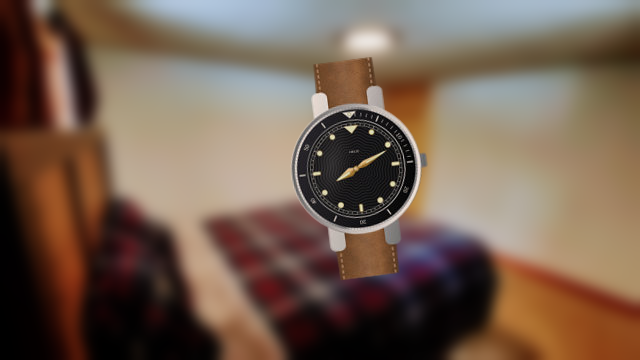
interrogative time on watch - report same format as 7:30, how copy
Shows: 8:11
